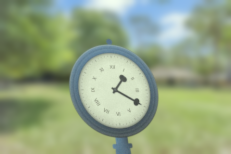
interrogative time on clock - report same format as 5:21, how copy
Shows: 1:20
